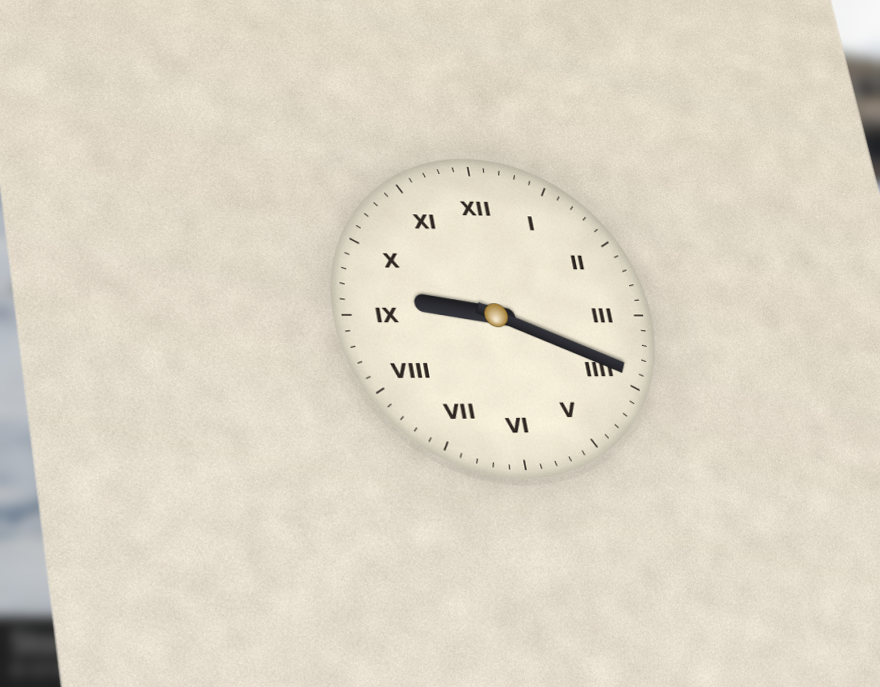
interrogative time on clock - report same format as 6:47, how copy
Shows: 9:19
